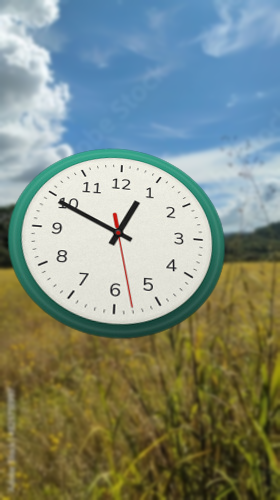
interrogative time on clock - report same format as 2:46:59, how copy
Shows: 12:49:28
